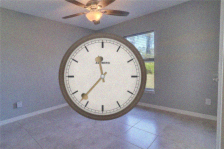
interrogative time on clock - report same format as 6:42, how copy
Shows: 11:37
